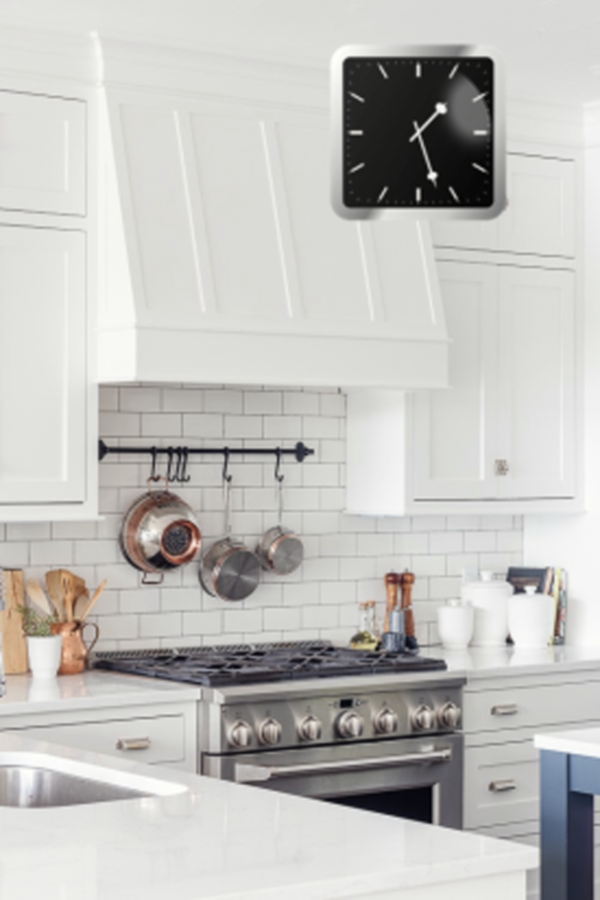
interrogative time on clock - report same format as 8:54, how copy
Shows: 1:27
